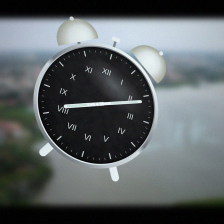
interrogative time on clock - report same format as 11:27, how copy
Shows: 8:11
